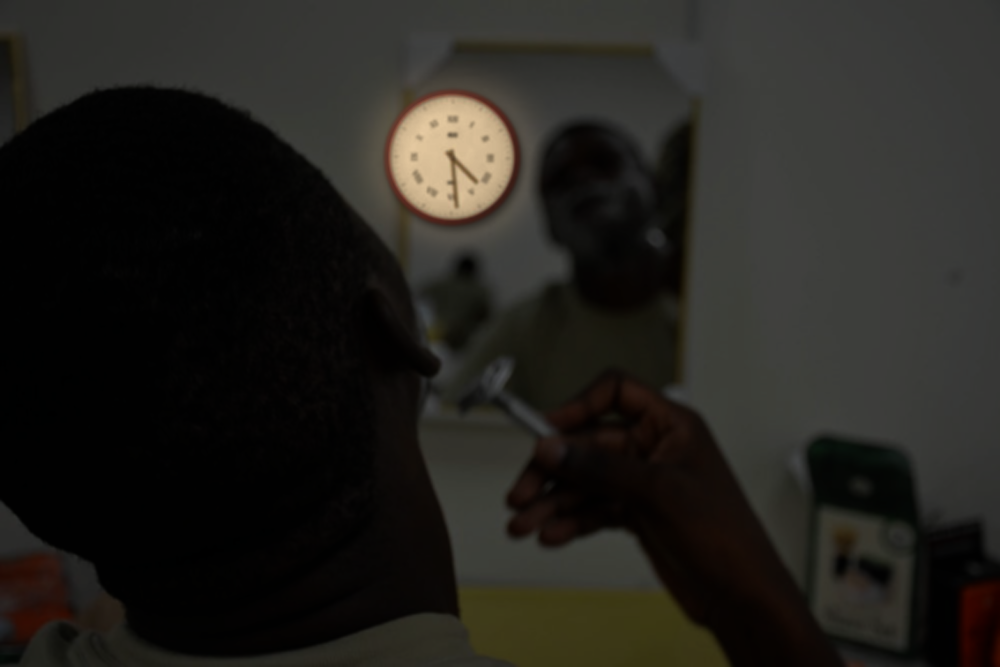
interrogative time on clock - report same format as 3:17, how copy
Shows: 4:29
